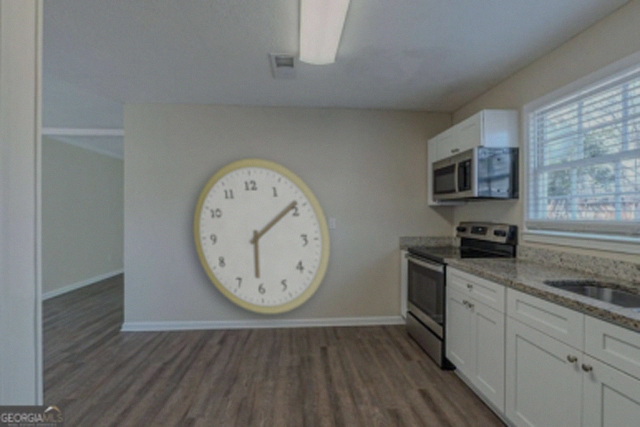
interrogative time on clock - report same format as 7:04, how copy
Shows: 6:09
